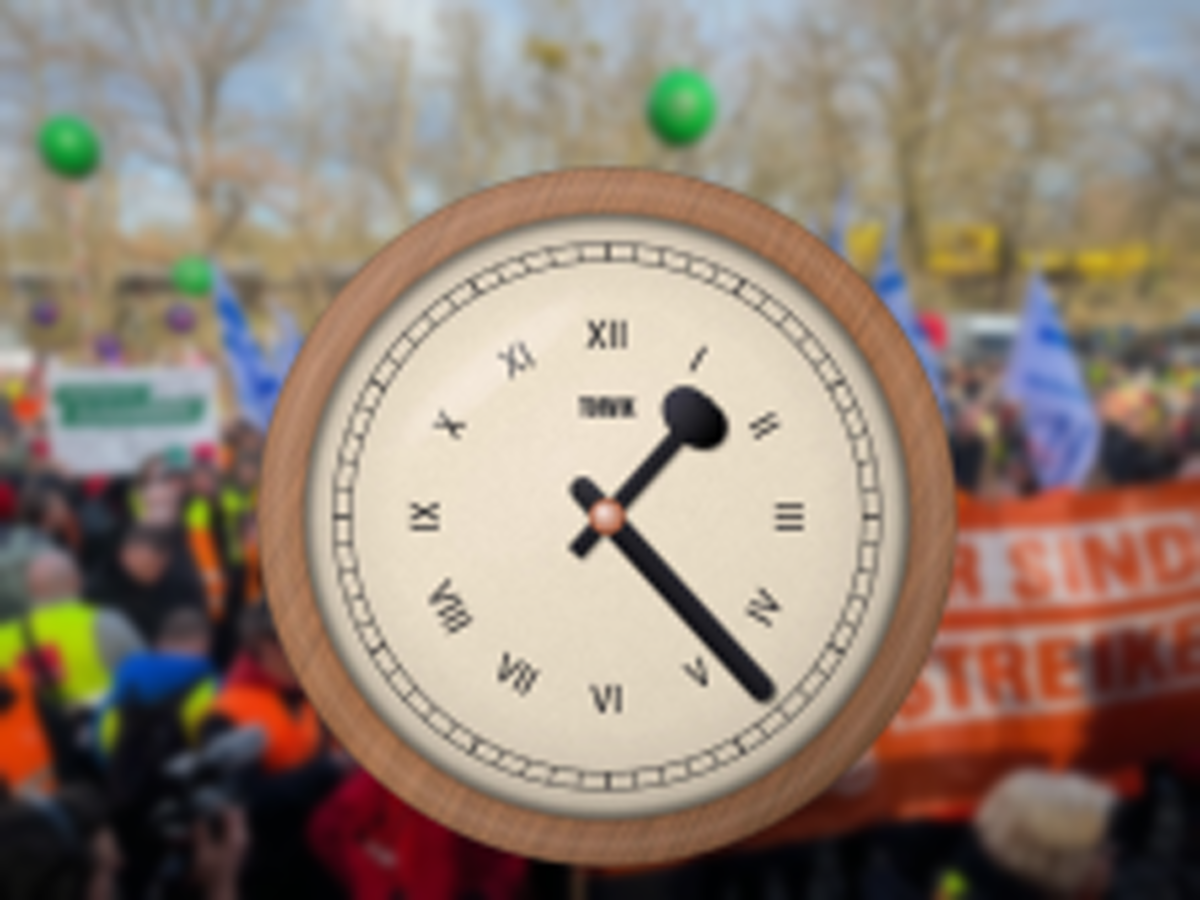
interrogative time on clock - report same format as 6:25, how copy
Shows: 1:23
